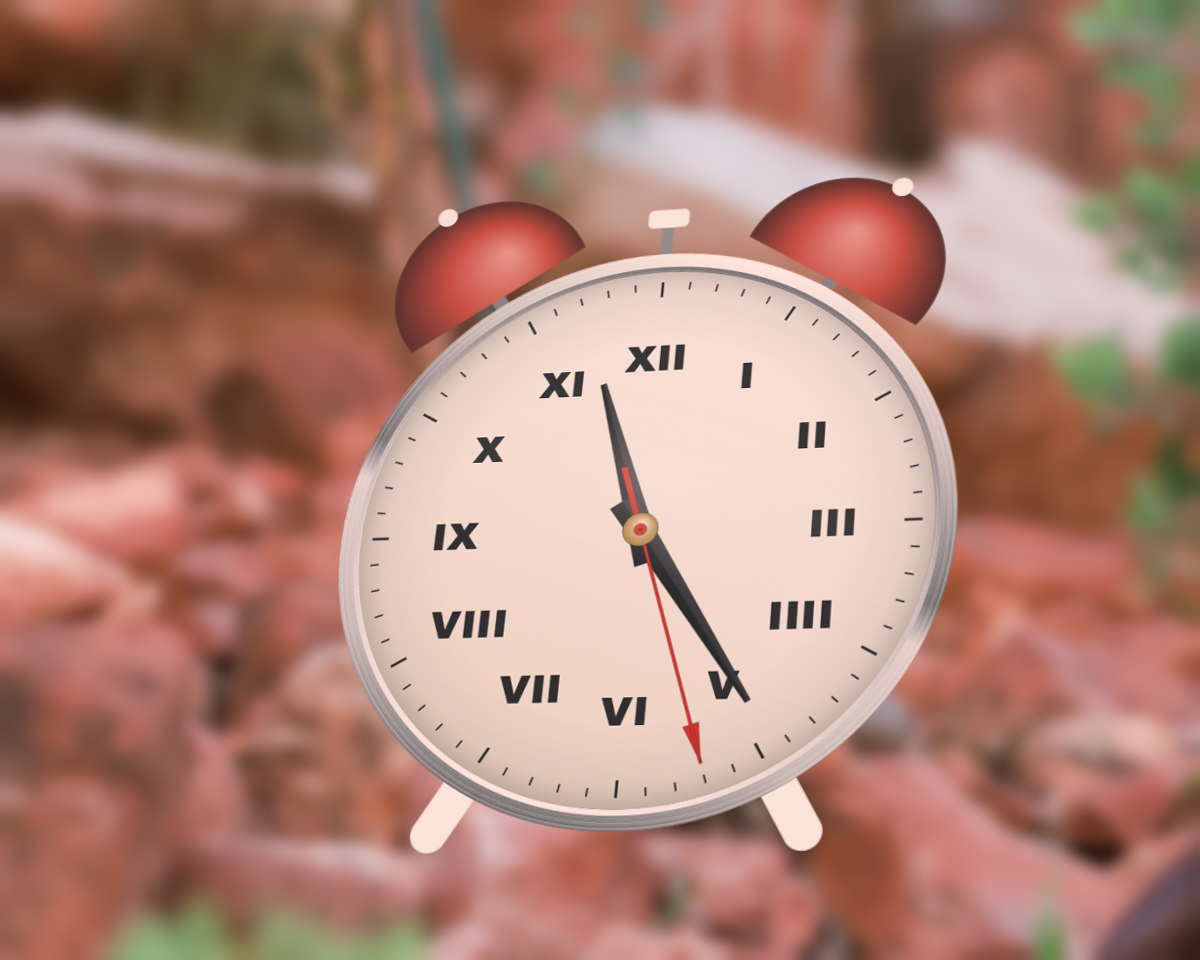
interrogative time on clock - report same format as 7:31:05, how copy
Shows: 11:24:27
